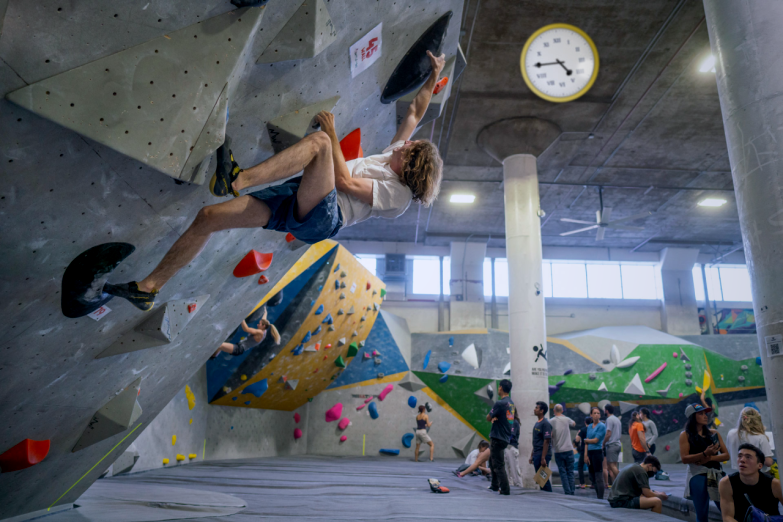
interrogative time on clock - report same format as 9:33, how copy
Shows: 4:45
